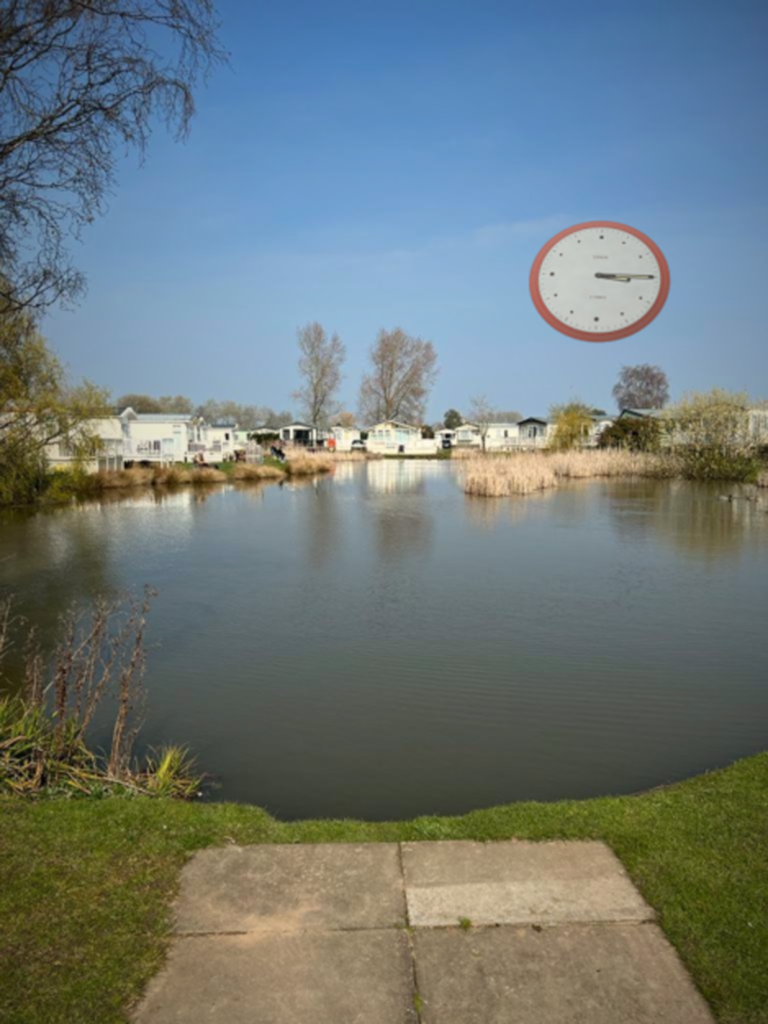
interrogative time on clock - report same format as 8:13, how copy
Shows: 3:15
